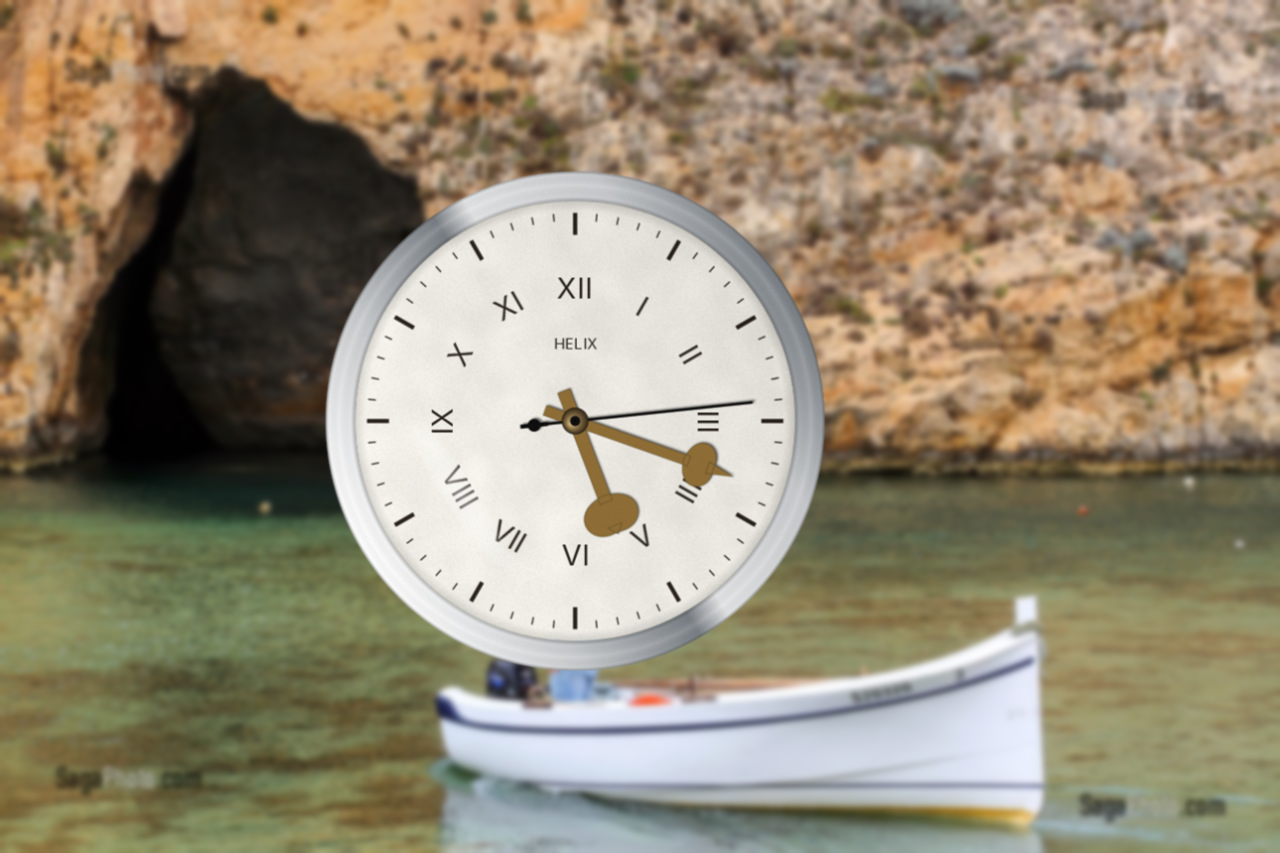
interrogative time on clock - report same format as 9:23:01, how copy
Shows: 5:18:14
